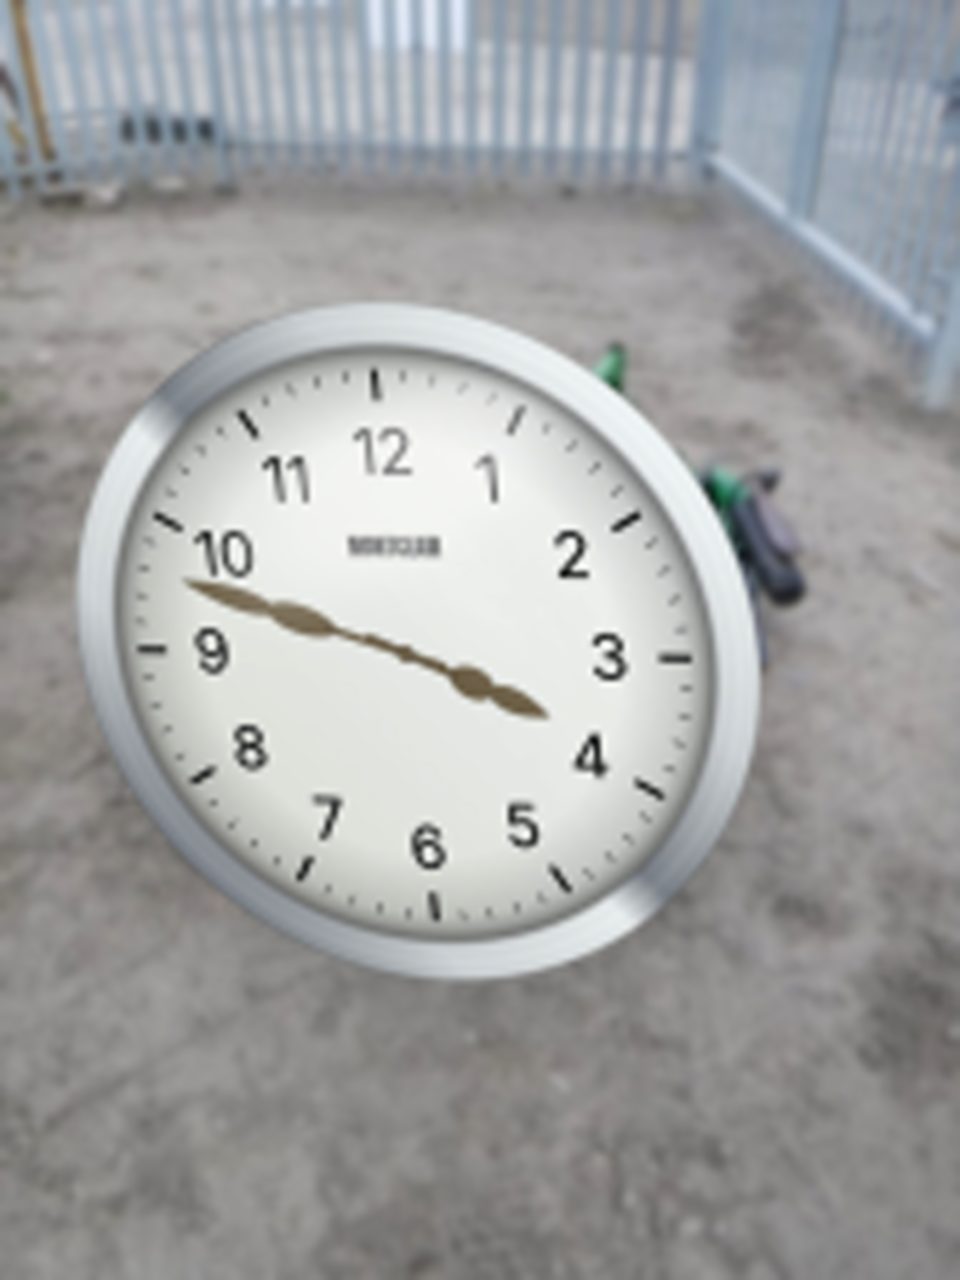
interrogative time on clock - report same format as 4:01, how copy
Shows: 3:48
